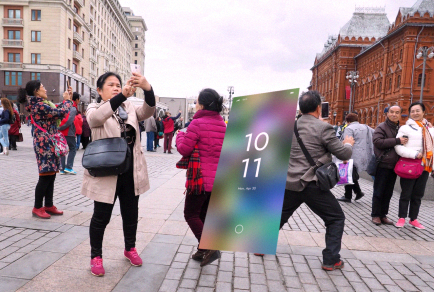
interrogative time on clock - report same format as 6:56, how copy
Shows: 10:11
